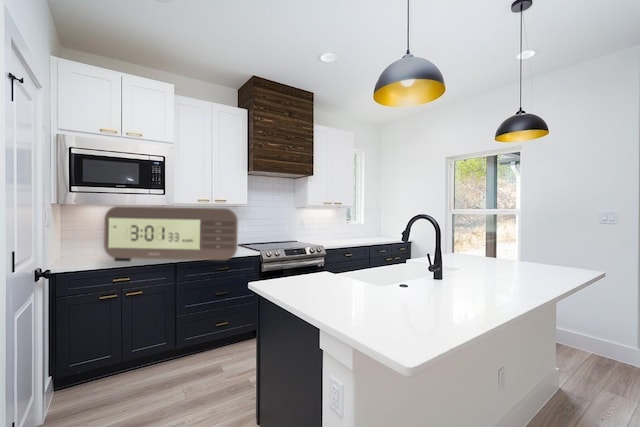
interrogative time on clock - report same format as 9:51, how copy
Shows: 3:01
